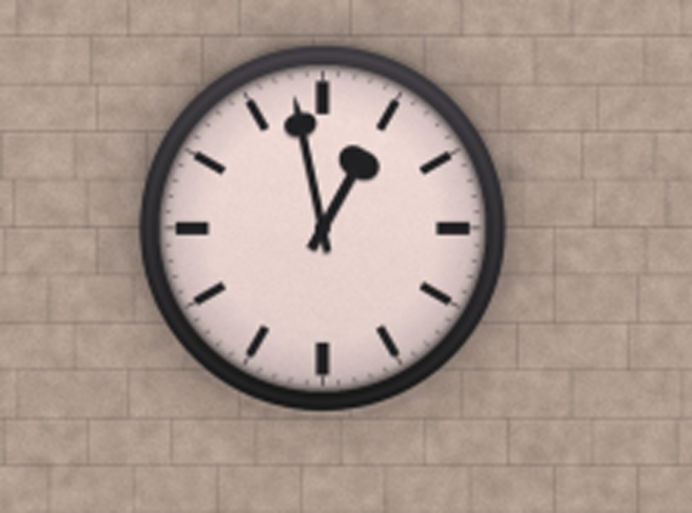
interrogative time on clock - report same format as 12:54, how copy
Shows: 12:58
